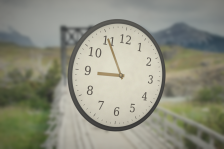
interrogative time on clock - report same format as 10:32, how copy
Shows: 8:55
